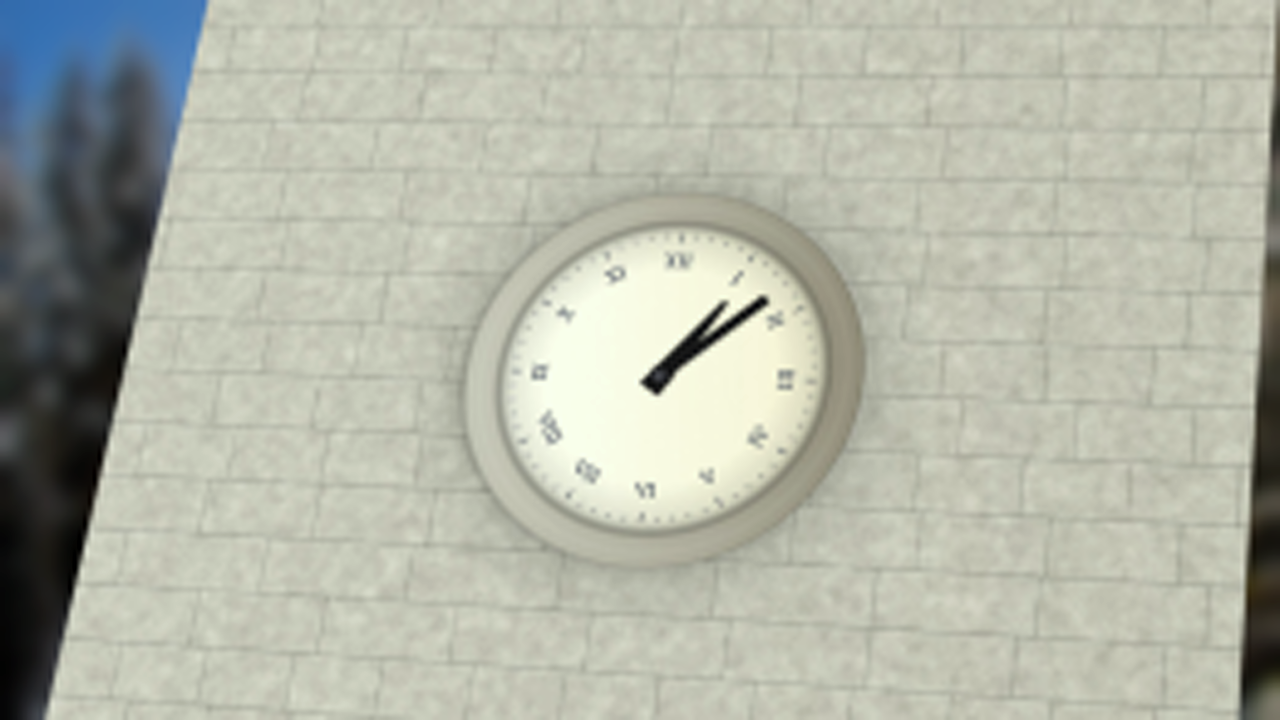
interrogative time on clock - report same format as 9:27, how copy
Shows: 1:08
